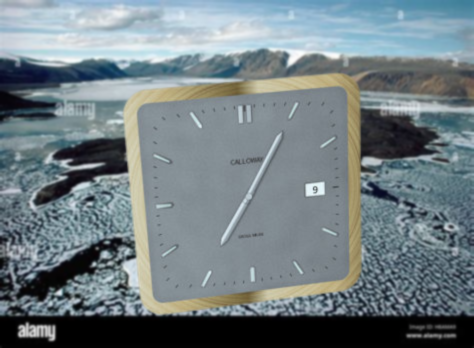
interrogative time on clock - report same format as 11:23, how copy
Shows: 7:05
